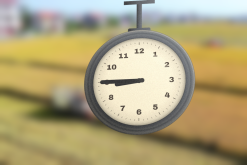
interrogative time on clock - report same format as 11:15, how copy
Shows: 8:45
